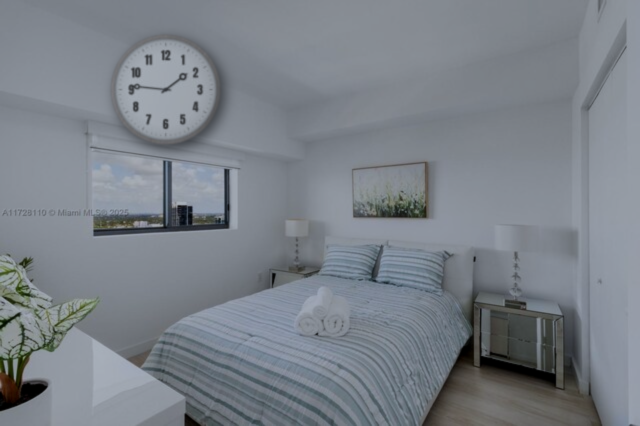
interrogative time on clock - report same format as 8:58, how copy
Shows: 1:46
